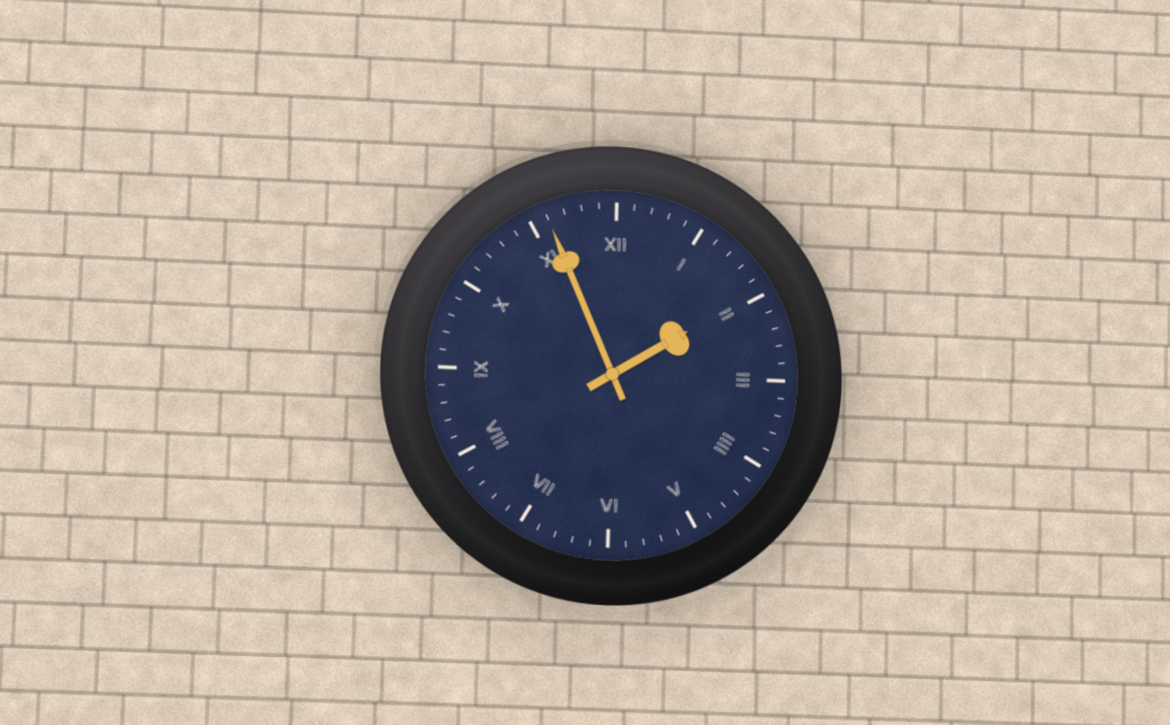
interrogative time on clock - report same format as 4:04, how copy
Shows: 1:56
